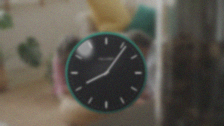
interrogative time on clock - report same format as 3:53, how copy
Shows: 8:06
